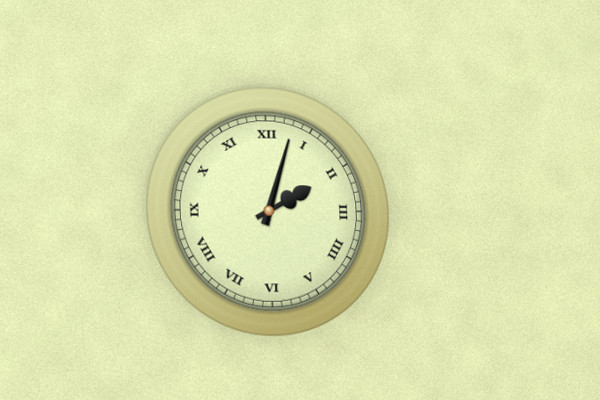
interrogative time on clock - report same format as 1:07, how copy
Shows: 2:03
